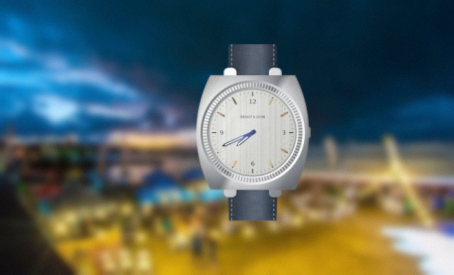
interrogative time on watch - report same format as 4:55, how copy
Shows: 7:41
